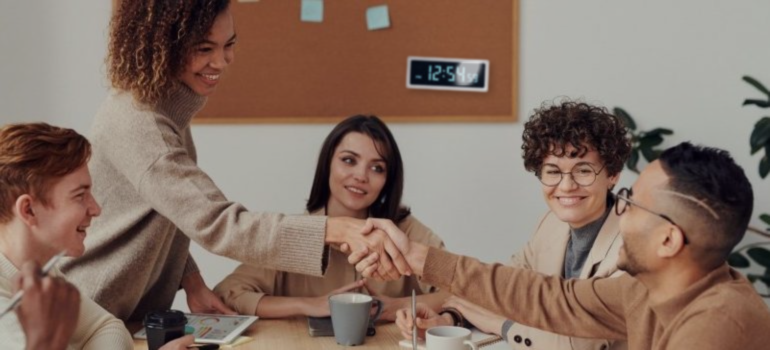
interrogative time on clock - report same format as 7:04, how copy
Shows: 12:54
